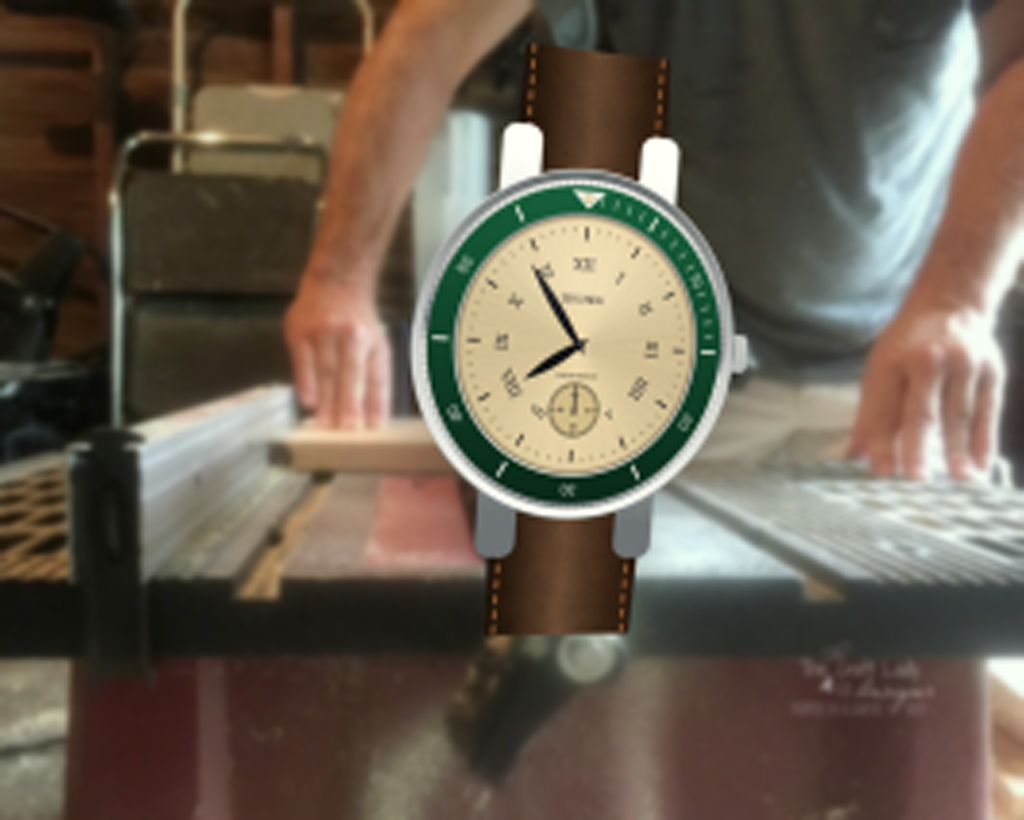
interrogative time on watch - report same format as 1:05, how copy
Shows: 7:54
